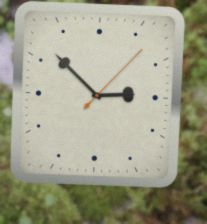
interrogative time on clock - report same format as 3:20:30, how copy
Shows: 2:52:07
